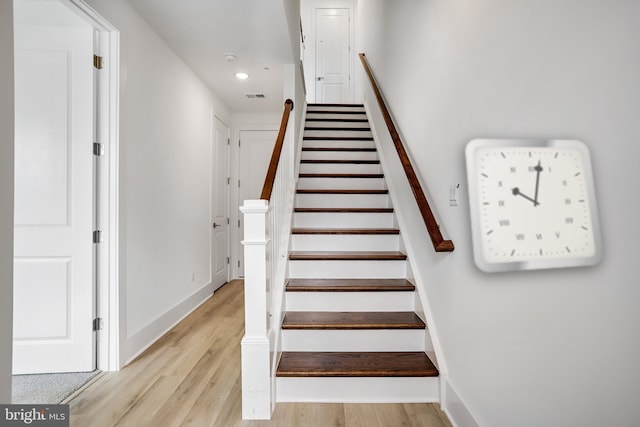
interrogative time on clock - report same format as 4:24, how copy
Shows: 10:02
